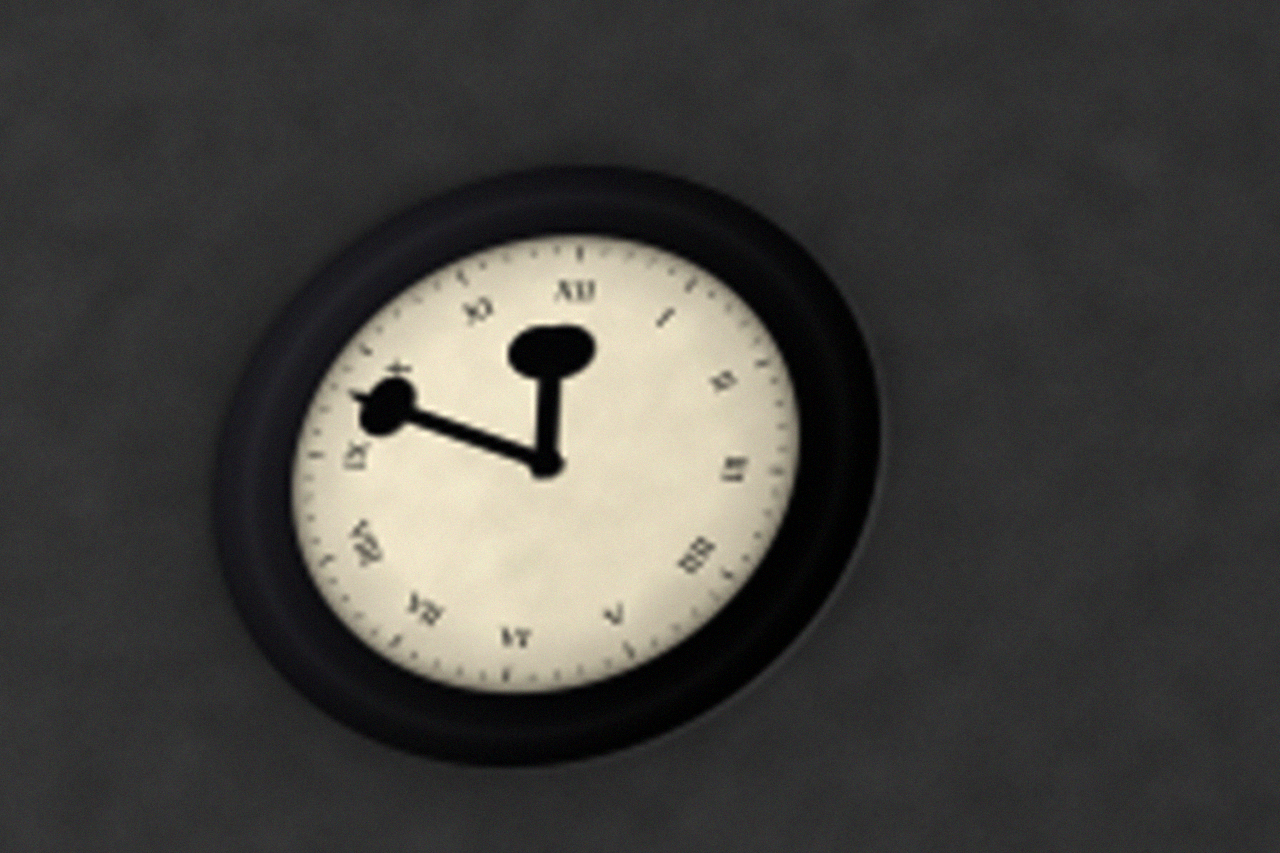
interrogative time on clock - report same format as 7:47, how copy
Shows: 11:48
